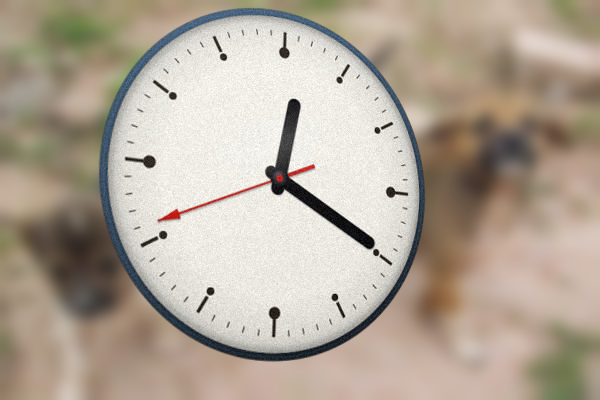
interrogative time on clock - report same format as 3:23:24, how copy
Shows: 12:19:41
